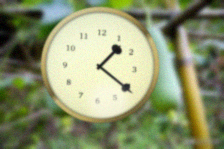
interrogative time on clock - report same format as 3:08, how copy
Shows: 1:21
